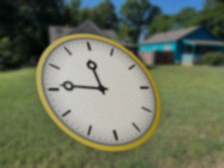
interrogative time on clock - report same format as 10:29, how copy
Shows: 11:46
